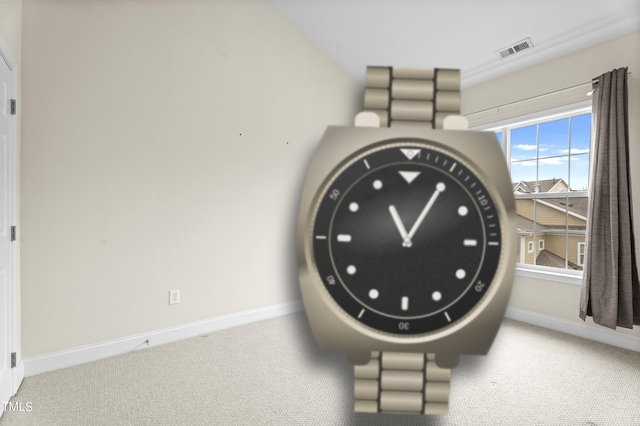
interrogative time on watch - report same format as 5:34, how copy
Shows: 11:05
